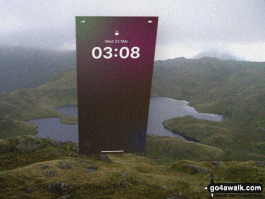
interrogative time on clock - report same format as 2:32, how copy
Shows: 3:08
